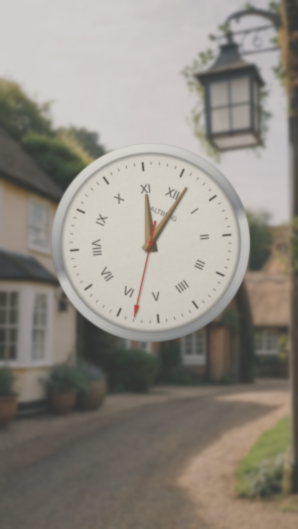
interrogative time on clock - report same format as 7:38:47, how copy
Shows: 11:01:28
